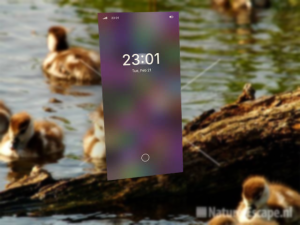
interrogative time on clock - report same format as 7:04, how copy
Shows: 23:01
